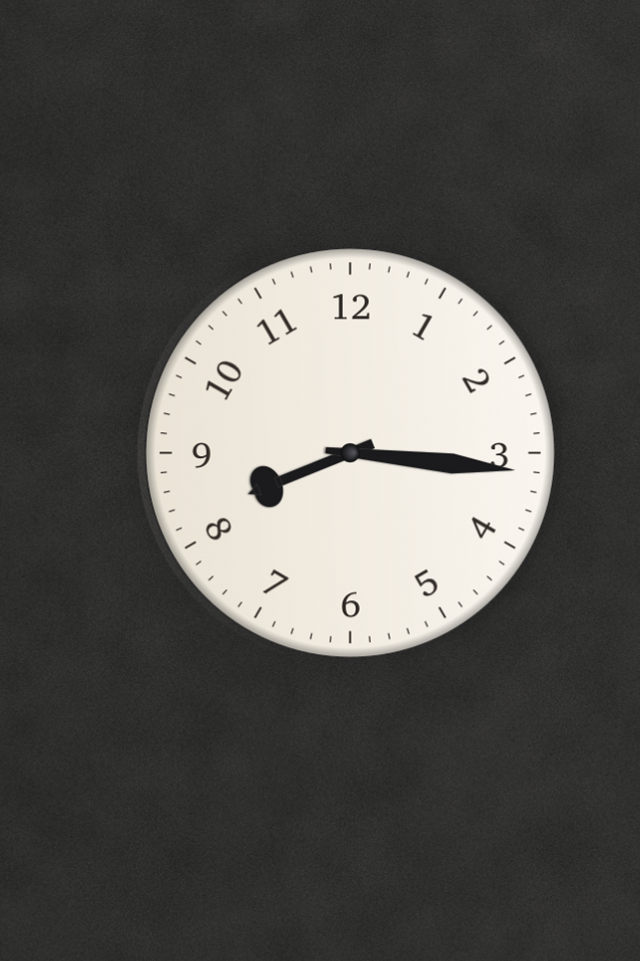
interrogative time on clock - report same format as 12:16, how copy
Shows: 8:16
